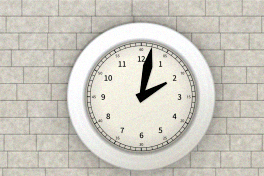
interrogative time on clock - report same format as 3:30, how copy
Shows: 2:02
